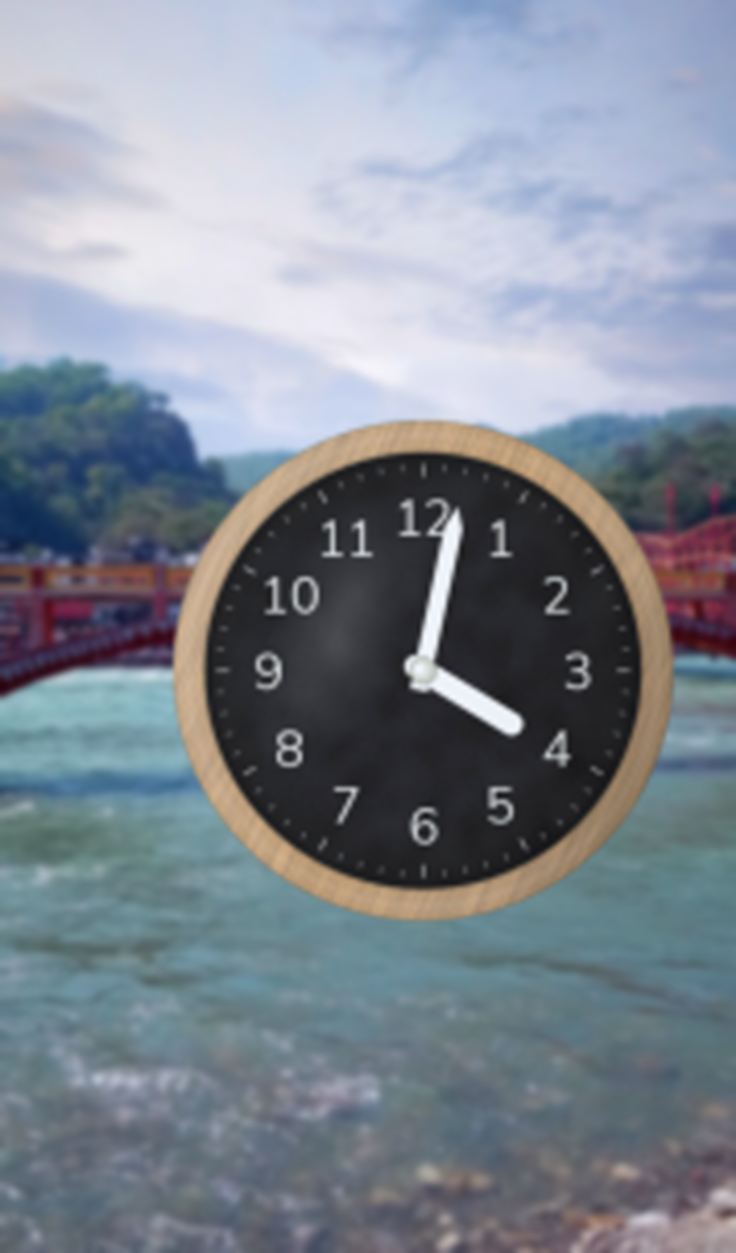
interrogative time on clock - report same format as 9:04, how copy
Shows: 4:02
